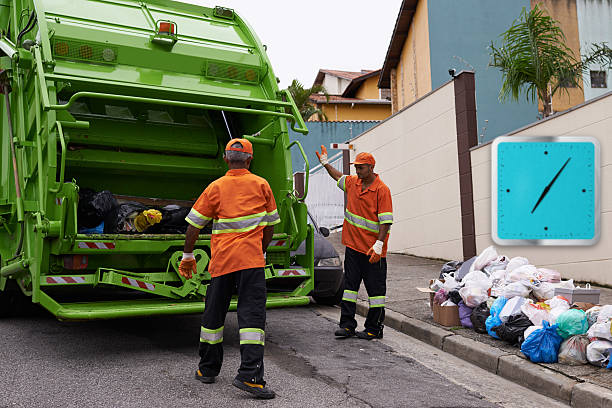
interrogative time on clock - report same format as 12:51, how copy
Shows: 7:06
